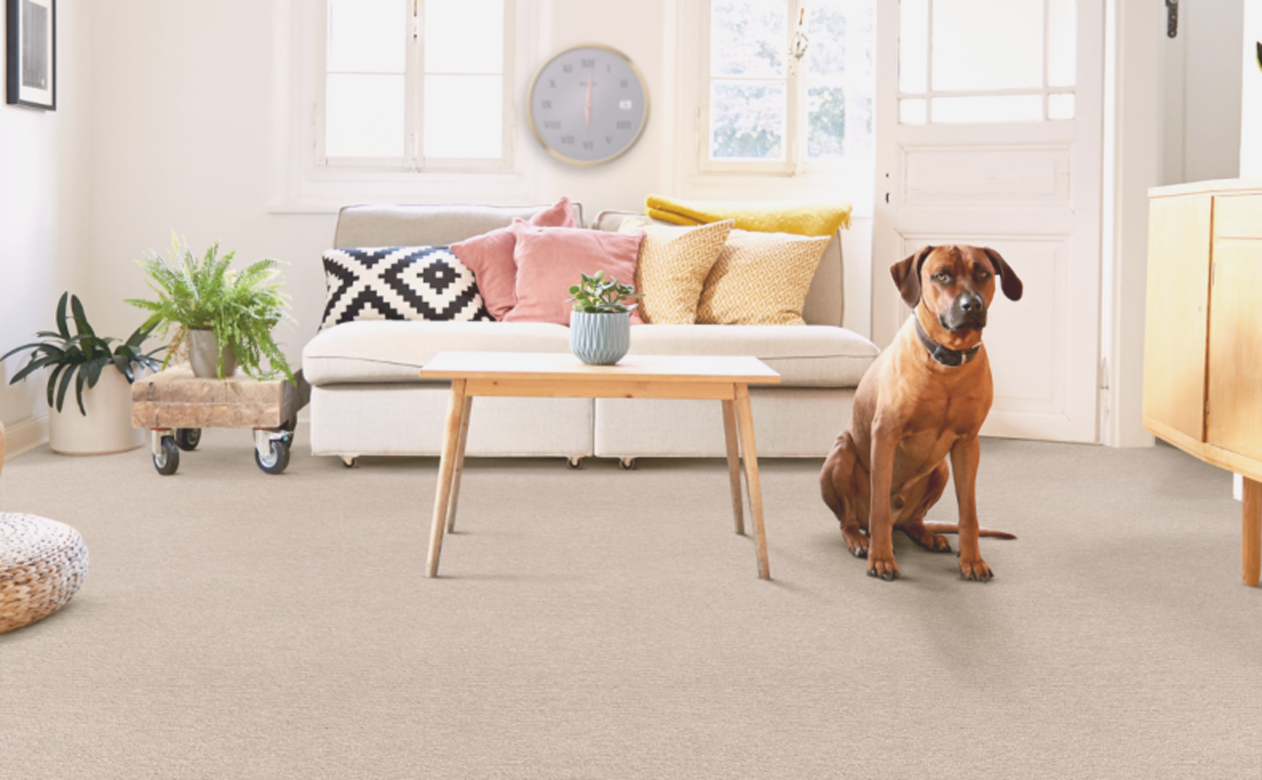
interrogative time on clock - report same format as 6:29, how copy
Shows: 6:01
